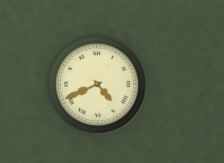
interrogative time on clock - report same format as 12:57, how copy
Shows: 4:41
